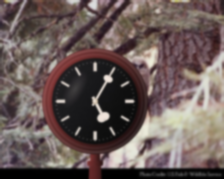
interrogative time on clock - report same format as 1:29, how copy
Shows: 5:05
